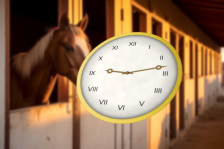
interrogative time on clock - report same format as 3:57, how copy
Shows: 9:13
